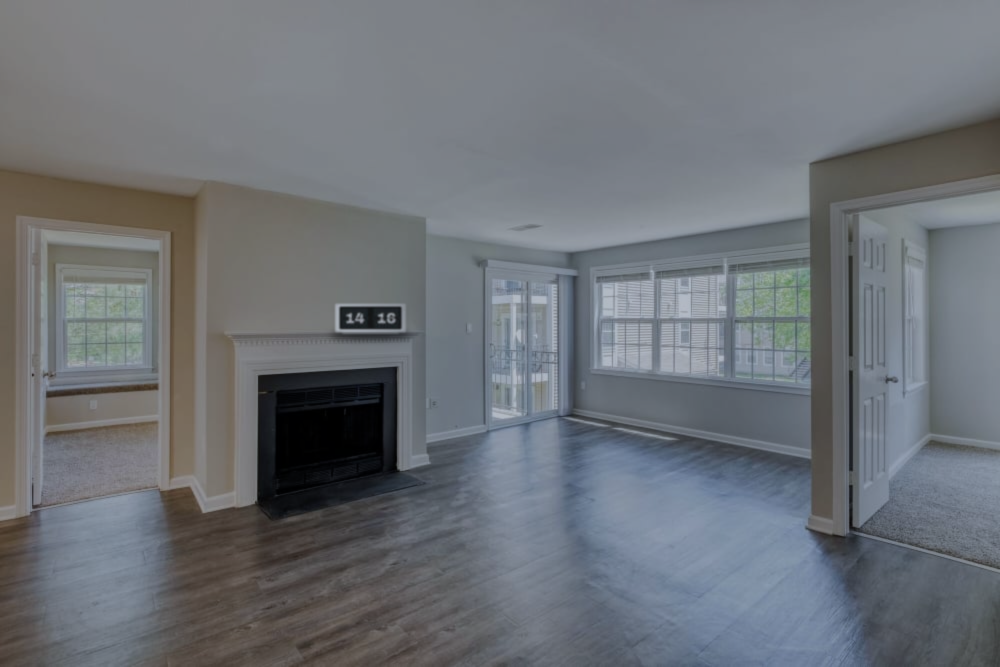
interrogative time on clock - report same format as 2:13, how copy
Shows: 14:16
